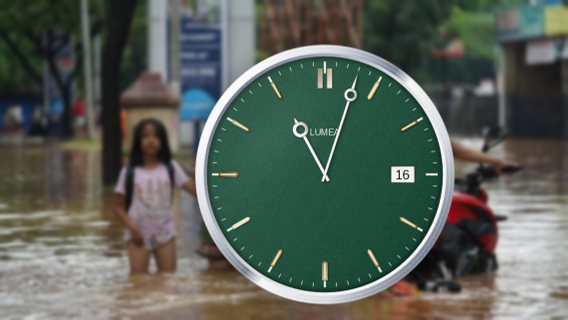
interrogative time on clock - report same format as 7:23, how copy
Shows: 11:03
